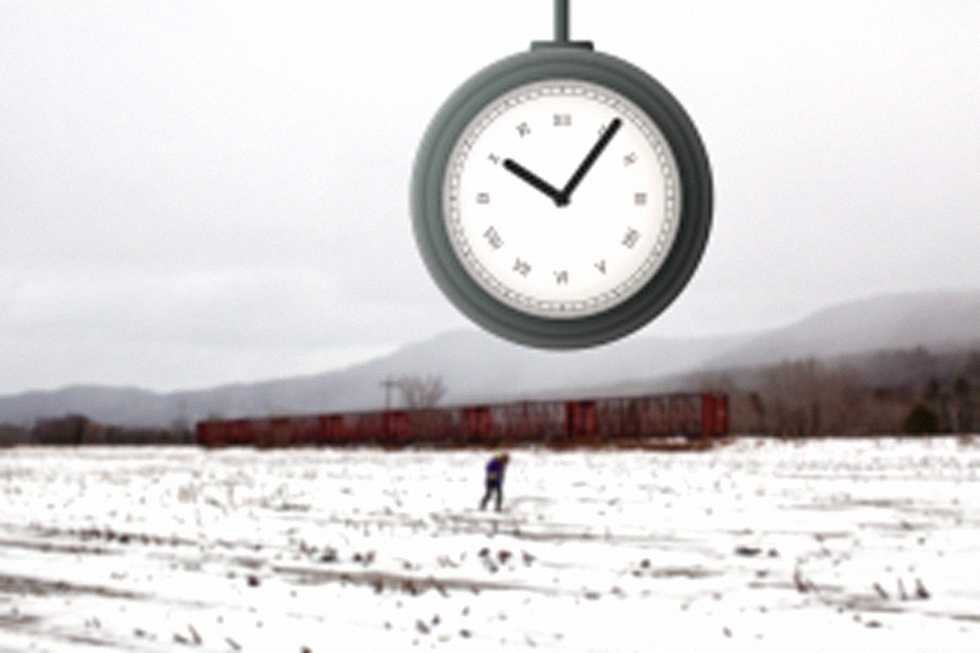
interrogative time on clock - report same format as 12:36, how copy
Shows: 10:06
